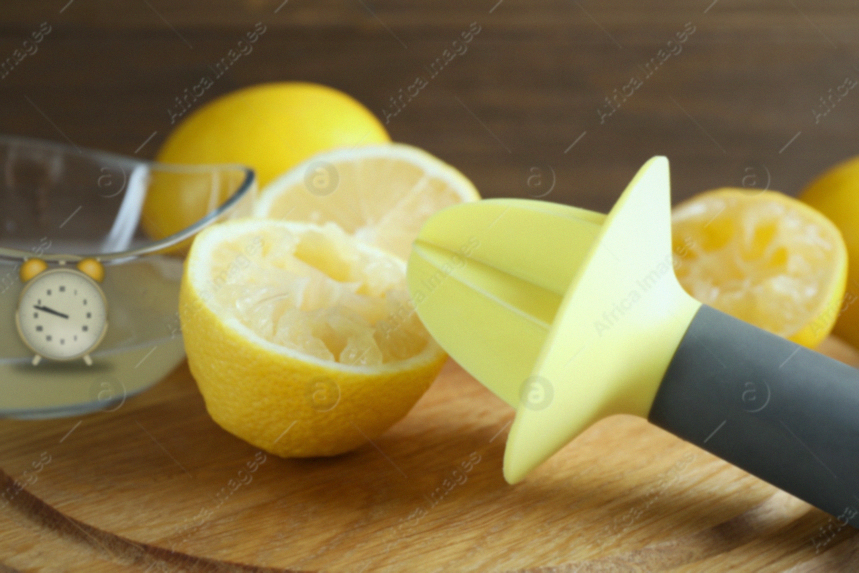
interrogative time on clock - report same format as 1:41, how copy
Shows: 9:48
